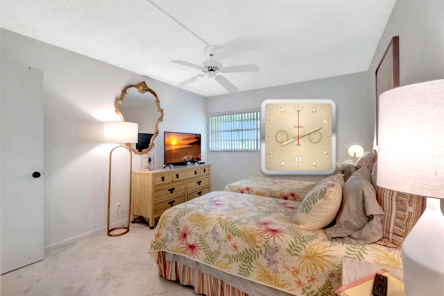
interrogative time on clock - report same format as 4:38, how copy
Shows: 8:11
